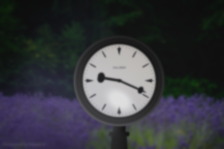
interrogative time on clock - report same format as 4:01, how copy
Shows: 9:19
